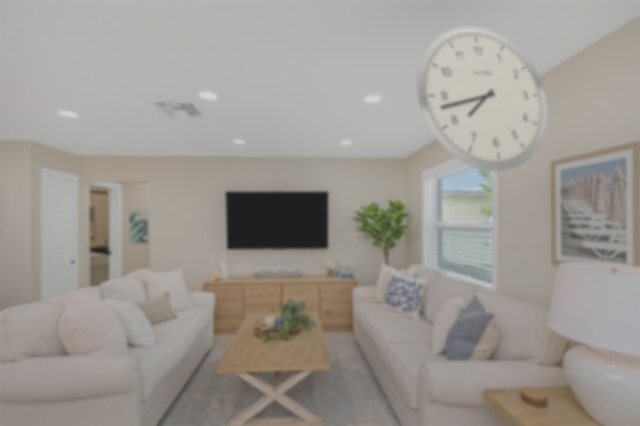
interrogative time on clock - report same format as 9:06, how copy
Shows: 7:43
